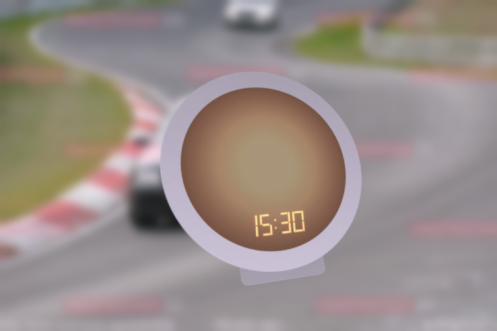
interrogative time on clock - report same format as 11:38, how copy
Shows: 15:30
